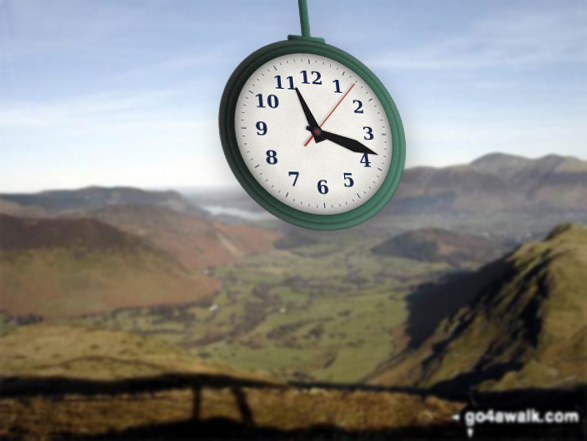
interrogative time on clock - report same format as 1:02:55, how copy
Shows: 11:18:07
